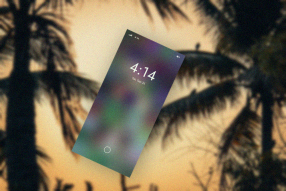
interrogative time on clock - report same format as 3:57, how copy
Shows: 4:14
